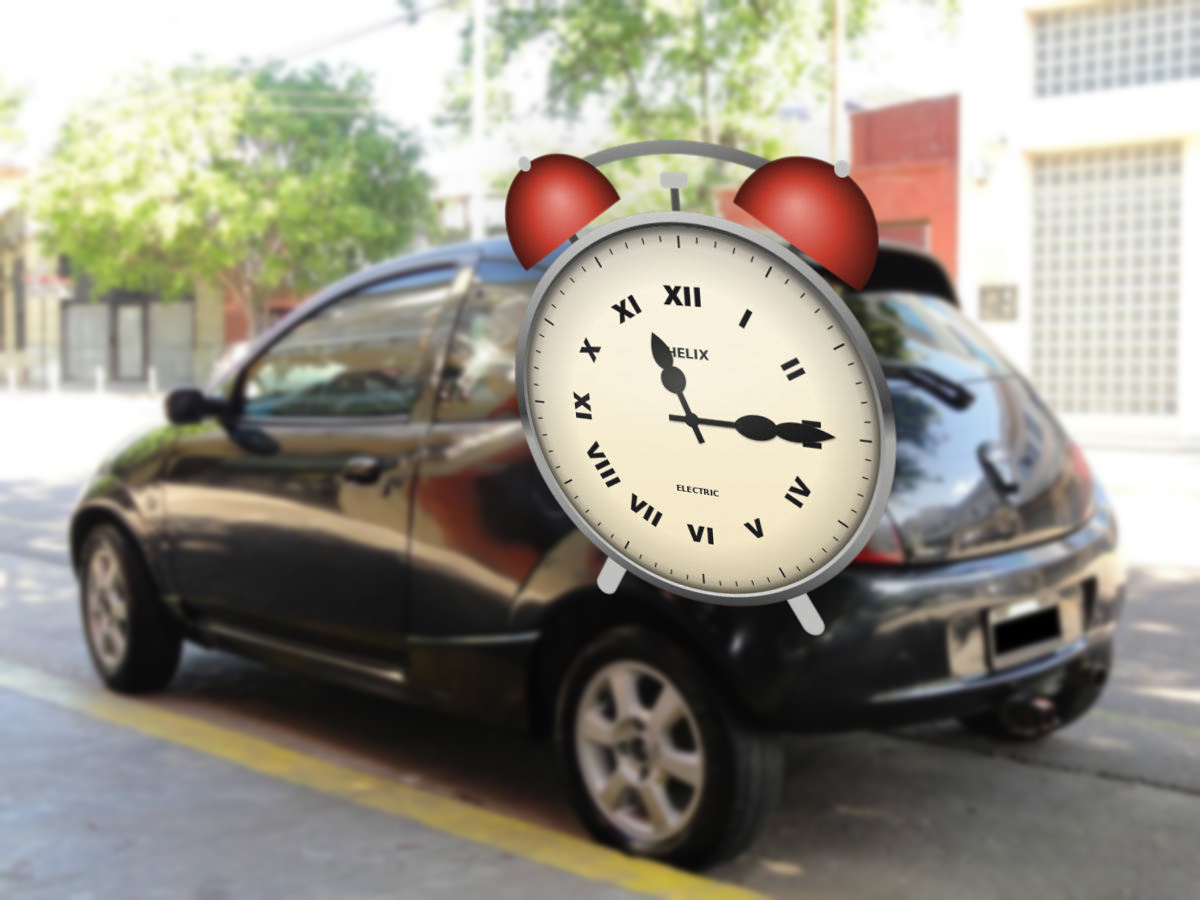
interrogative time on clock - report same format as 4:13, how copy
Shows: 11:15
